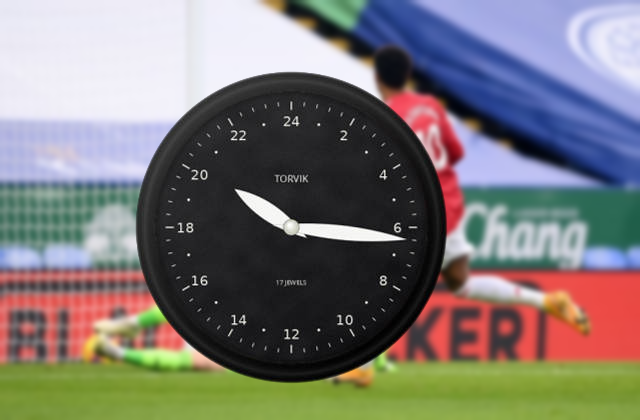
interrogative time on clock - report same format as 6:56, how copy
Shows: 20:16
